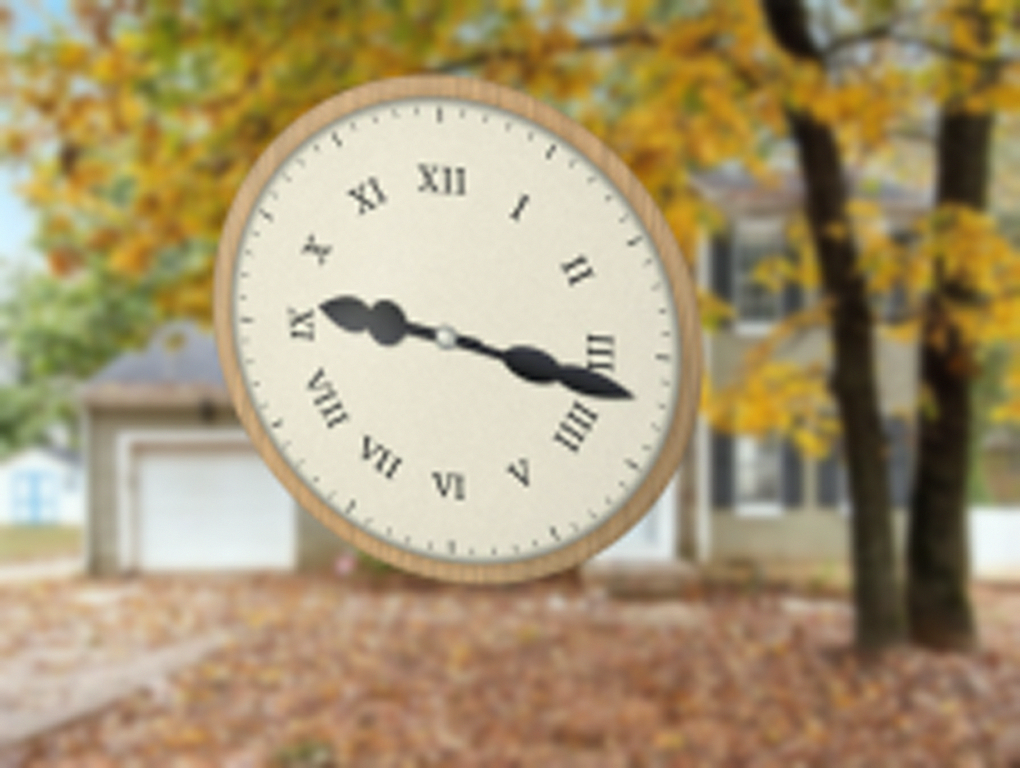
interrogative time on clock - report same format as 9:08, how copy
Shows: 9:17
